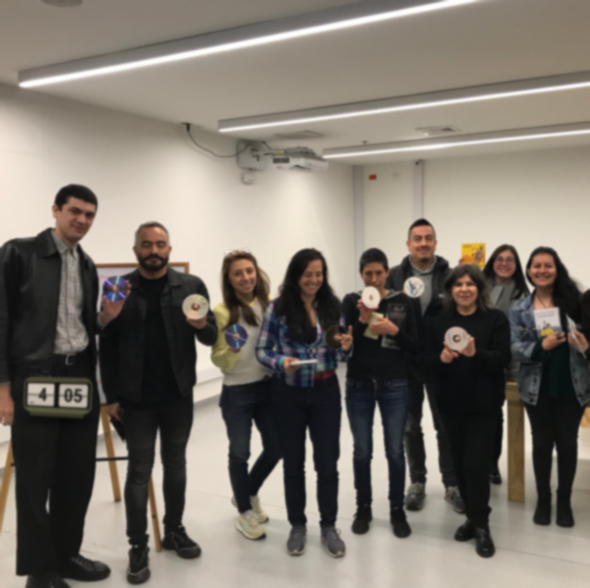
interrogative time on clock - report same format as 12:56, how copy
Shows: 4:05
